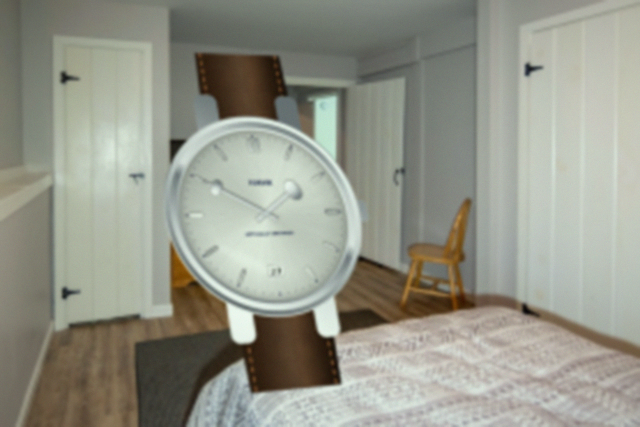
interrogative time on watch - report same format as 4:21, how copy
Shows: 1:50
